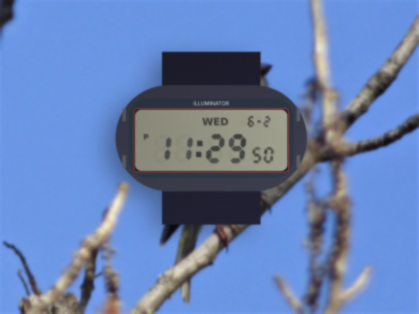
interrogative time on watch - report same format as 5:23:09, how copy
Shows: 11:29:50
